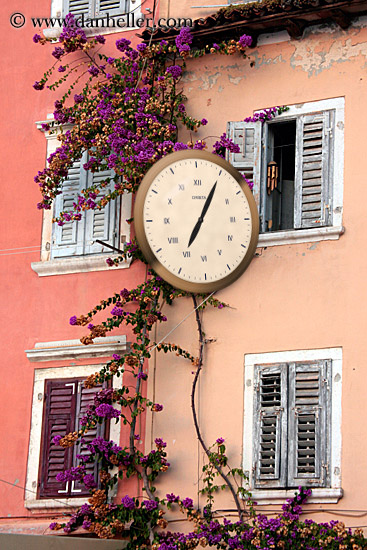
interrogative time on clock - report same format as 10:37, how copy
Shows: 7:05
